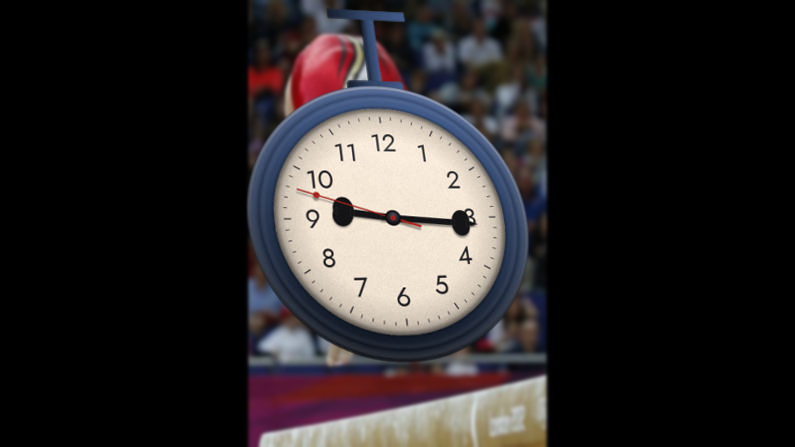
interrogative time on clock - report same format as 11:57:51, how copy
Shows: 9:15:48
